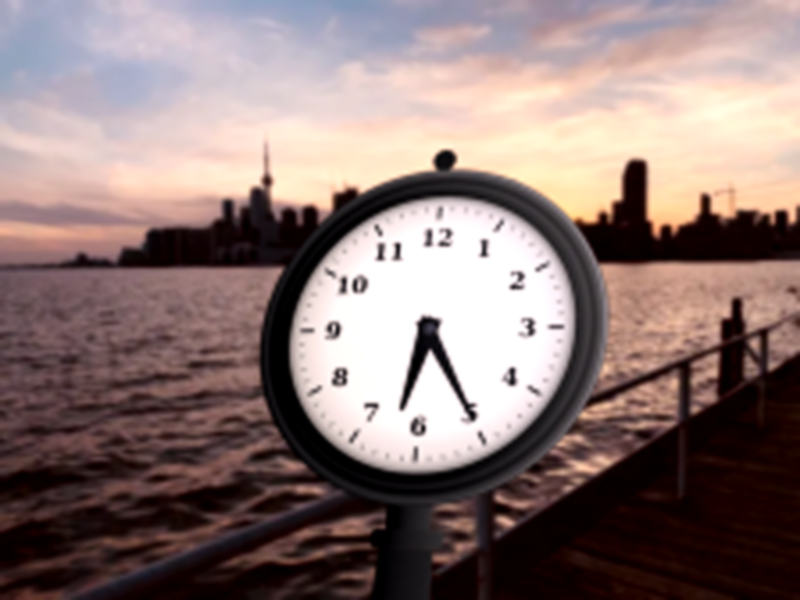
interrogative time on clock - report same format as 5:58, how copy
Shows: 6:25
